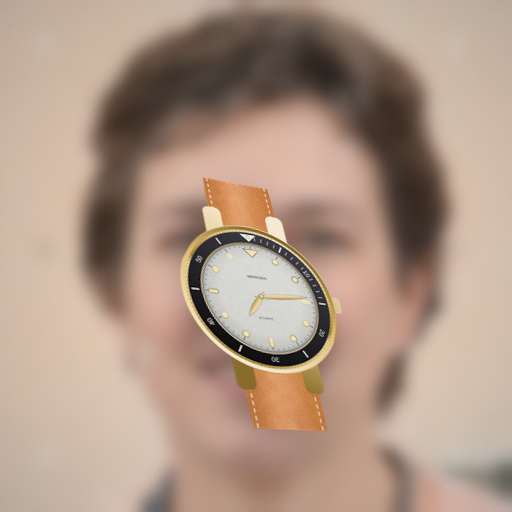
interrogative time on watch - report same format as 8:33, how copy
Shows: 7:14
